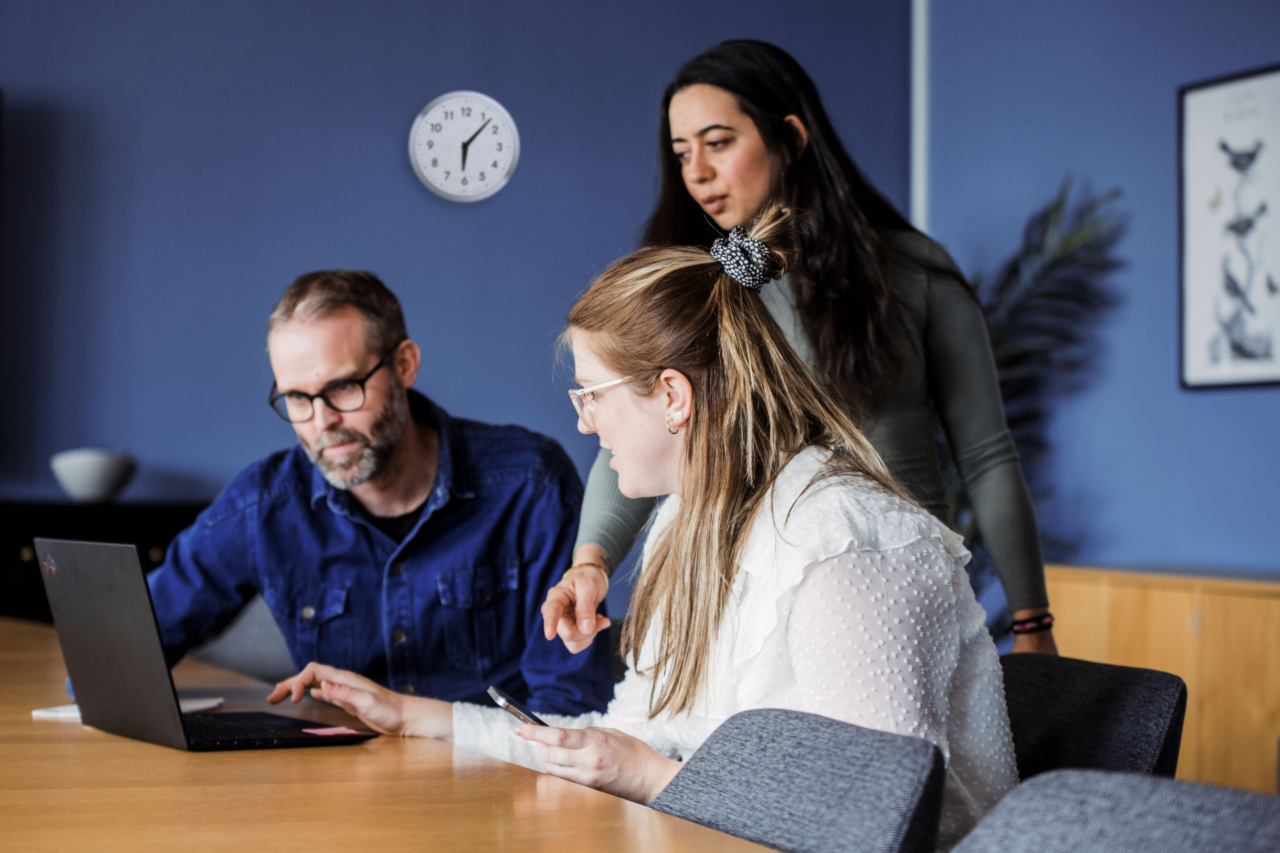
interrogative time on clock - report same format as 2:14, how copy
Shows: 6:07
